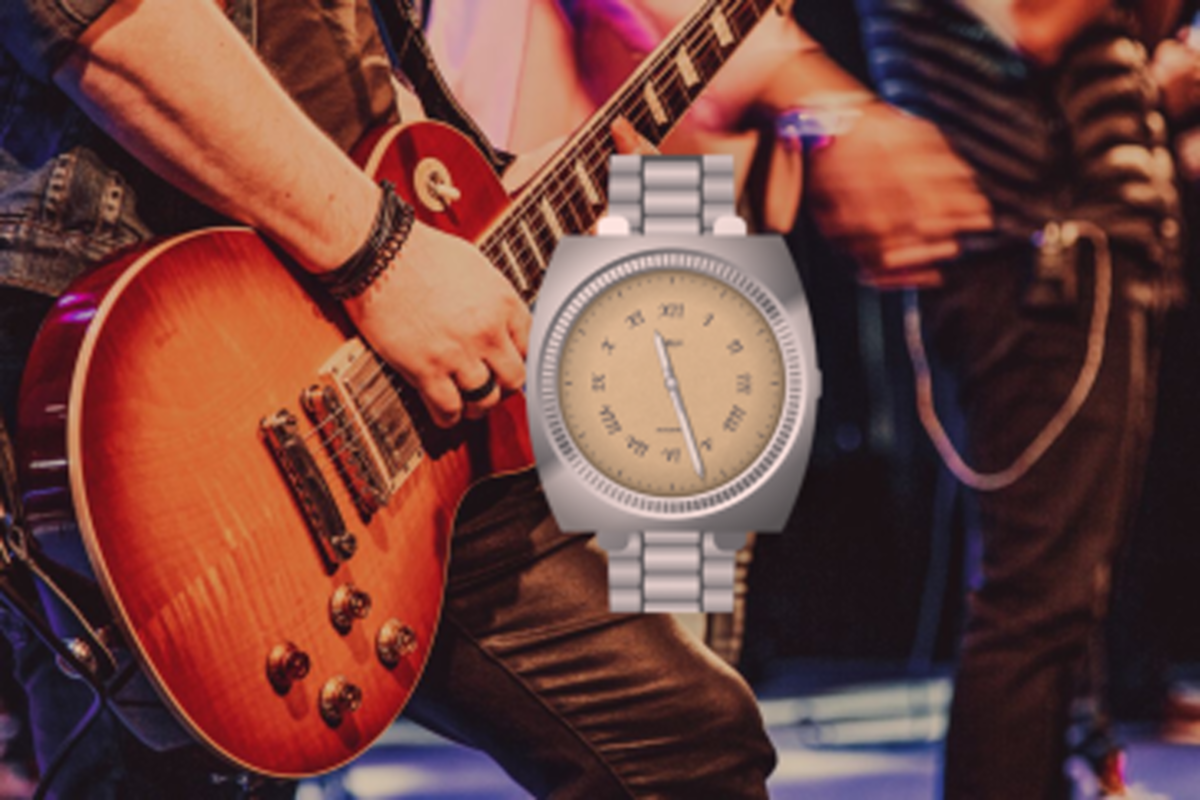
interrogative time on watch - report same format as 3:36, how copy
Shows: 11:27
